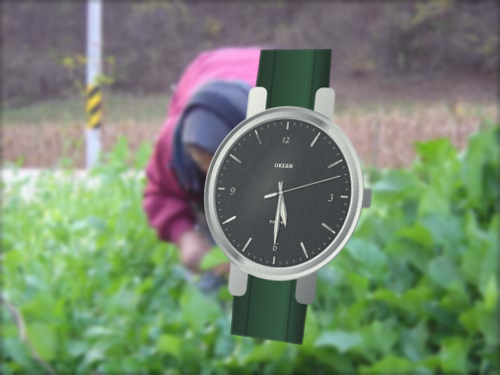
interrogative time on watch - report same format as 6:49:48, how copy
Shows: 5:30:12
